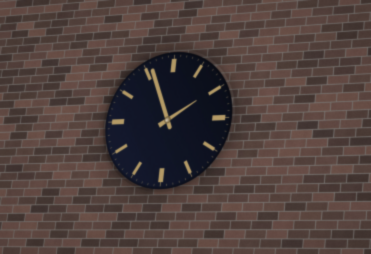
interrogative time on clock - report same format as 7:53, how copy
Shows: 1:56
